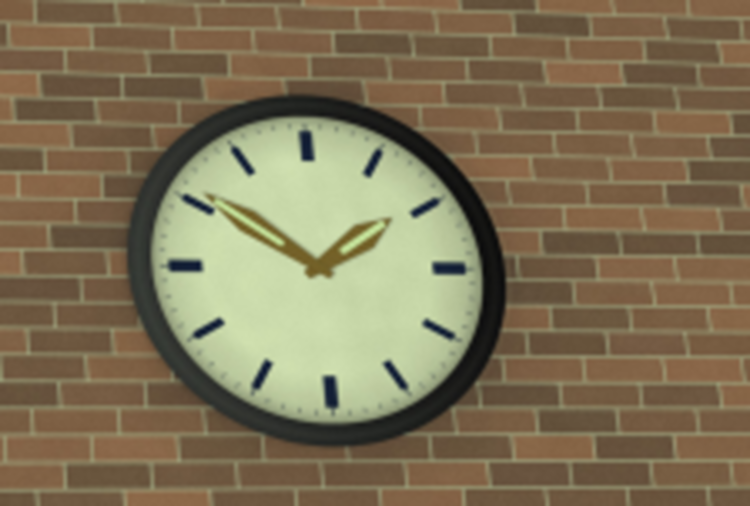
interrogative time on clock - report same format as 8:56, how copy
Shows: 1:51
